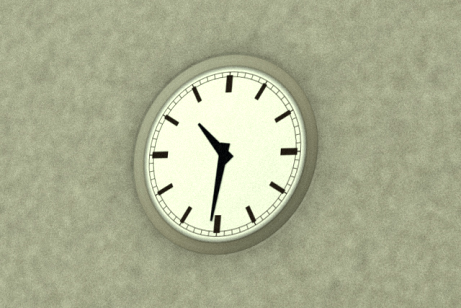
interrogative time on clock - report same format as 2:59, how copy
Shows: 10:31
